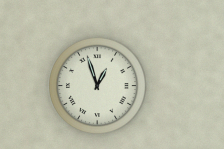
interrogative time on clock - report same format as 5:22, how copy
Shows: 12:57
